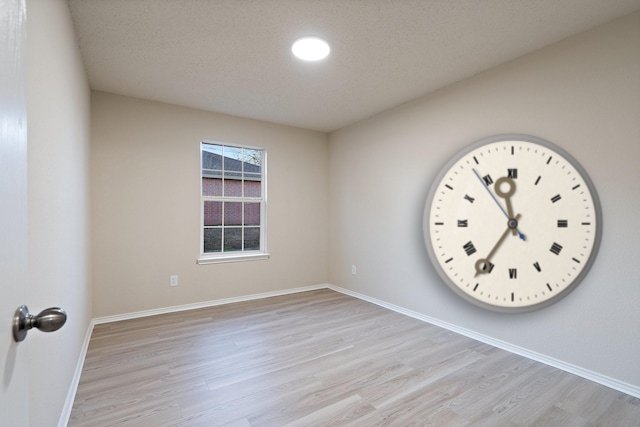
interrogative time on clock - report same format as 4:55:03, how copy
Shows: 11:35:54
